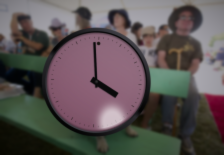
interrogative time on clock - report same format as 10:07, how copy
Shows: 3:59
